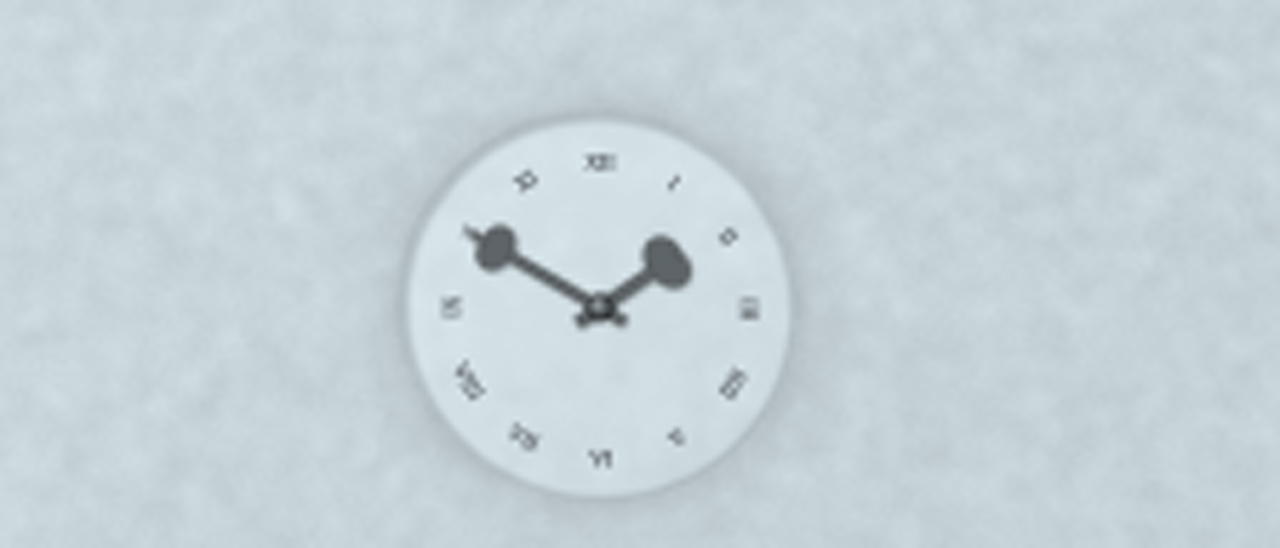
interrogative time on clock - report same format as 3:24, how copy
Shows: 1:50
